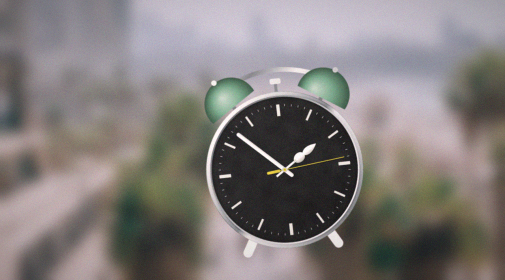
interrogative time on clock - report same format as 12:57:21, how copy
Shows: 1:52:14
